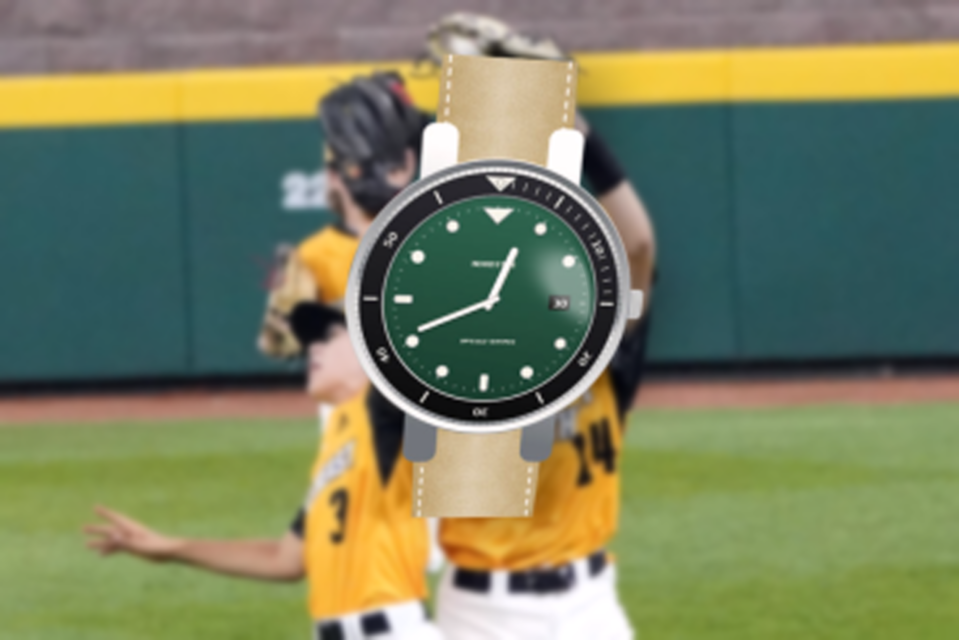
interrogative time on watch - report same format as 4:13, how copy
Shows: 12:41
